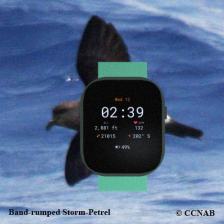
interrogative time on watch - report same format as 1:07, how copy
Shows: 2:39
